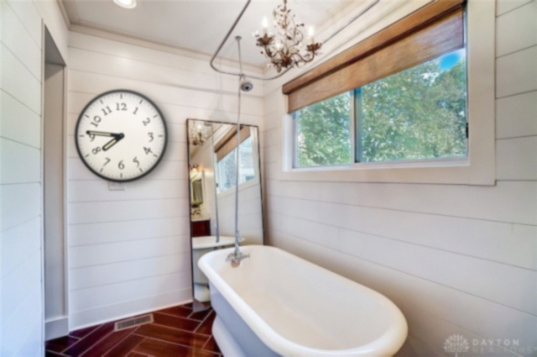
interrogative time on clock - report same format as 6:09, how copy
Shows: 7:46
